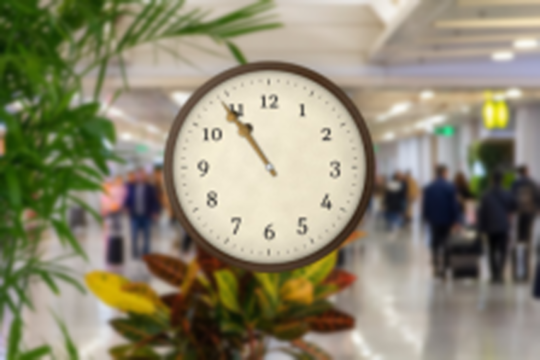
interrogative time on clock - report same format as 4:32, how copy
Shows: 10:54
